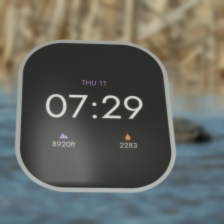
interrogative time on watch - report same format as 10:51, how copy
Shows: 7:29
